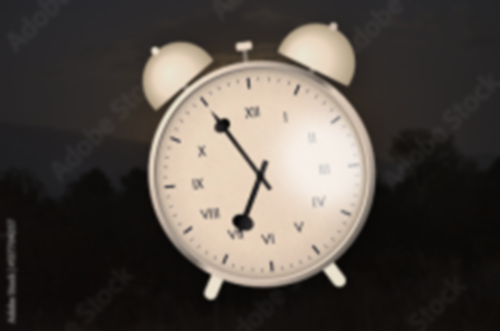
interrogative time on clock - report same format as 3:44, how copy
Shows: 6:55
